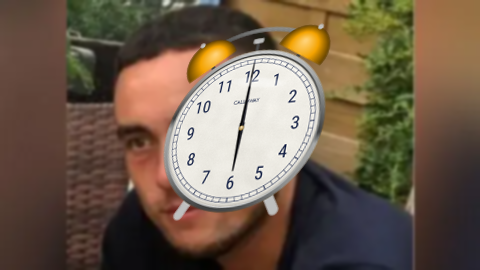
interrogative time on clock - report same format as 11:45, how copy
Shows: 6:00
